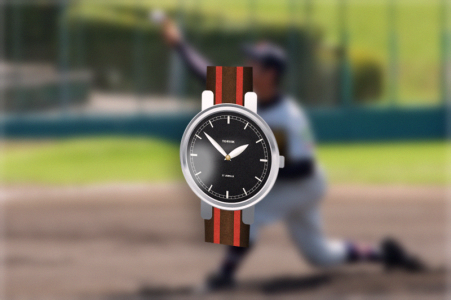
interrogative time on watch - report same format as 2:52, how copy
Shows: 1:52
